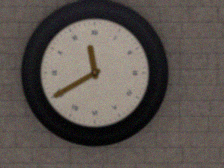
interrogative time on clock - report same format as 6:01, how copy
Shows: 11:40
